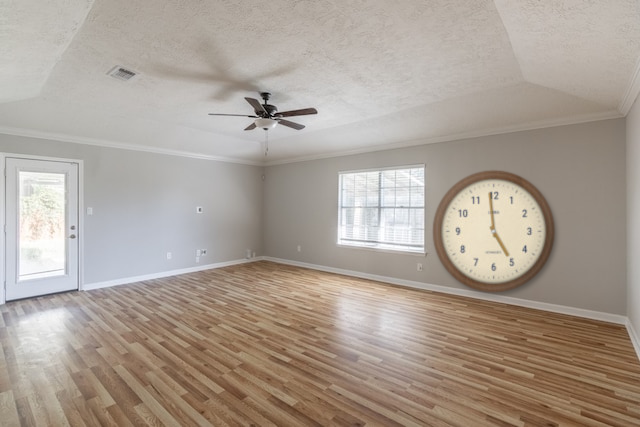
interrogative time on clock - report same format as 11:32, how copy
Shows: 4:59
